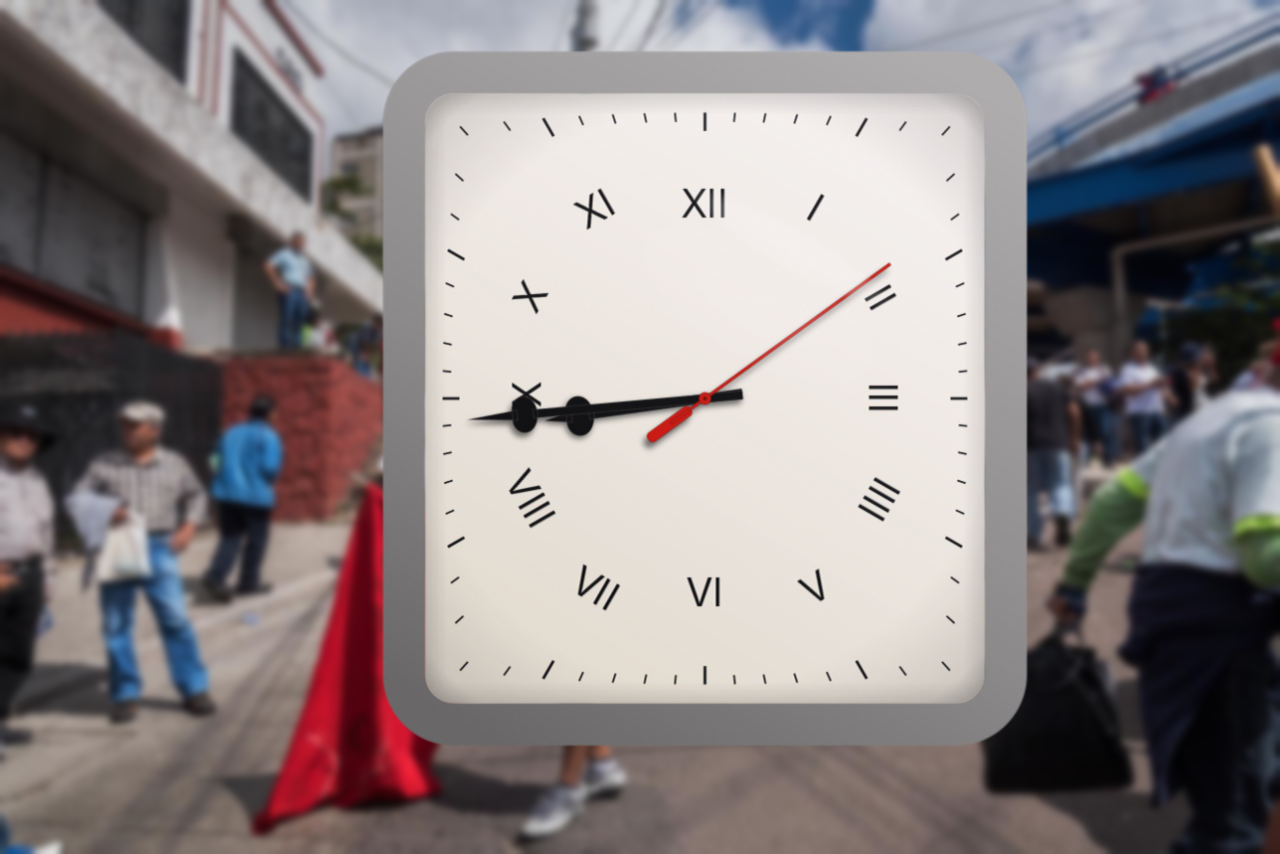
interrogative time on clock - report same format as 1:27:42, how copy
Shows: 8:44:09
